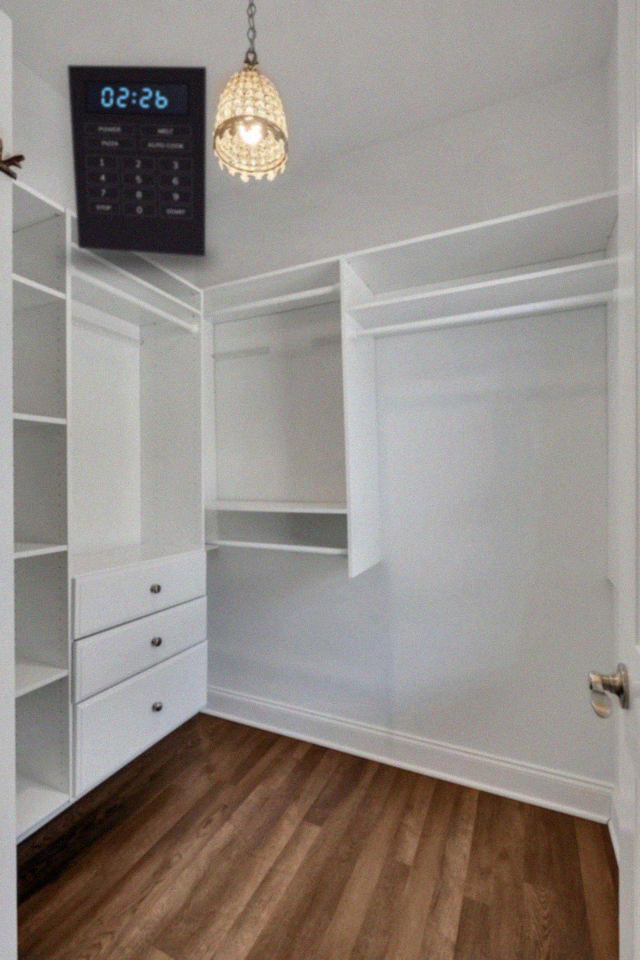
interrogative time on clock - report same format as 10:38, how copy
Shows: 2:26
